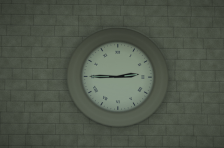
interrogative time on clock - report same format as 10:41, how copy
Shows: 2:45
